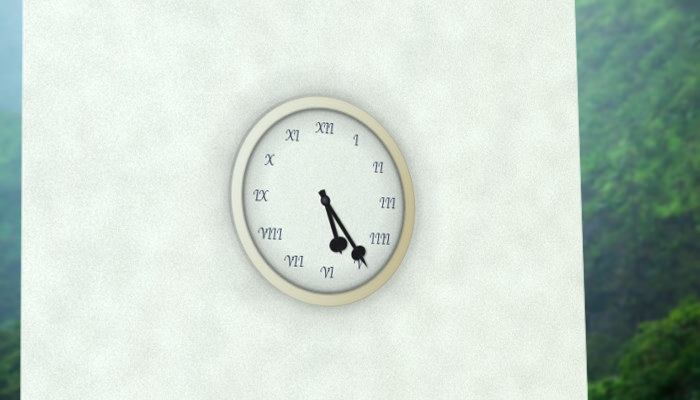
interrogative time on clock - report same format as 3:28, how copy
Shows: 5:24
